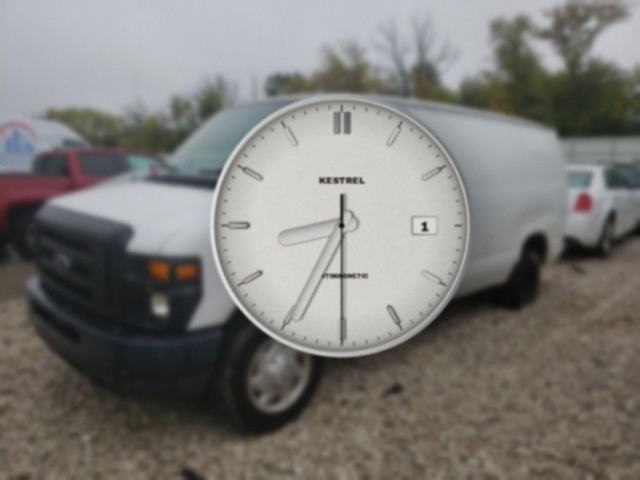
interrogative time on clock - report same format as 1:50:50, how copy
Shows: 8:34:30
